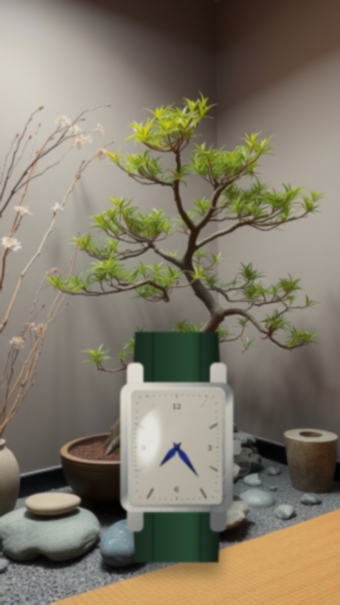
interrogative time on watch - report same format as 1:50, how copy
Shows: 7:24
